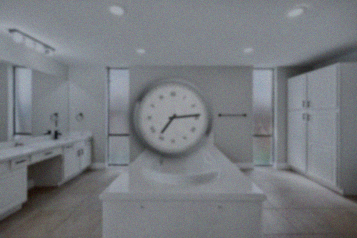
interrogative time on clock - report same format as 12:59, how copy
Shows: 7:14
